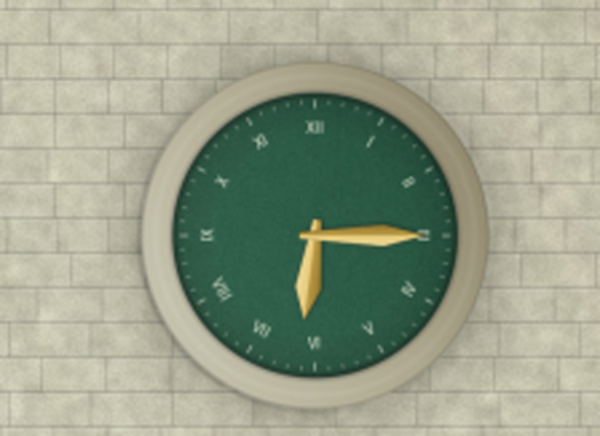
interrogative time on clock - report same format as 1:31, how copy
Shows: 6:15
